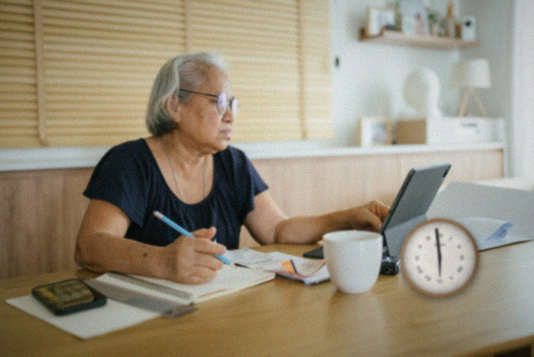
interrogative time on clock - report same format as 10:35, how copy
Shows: 5:59
